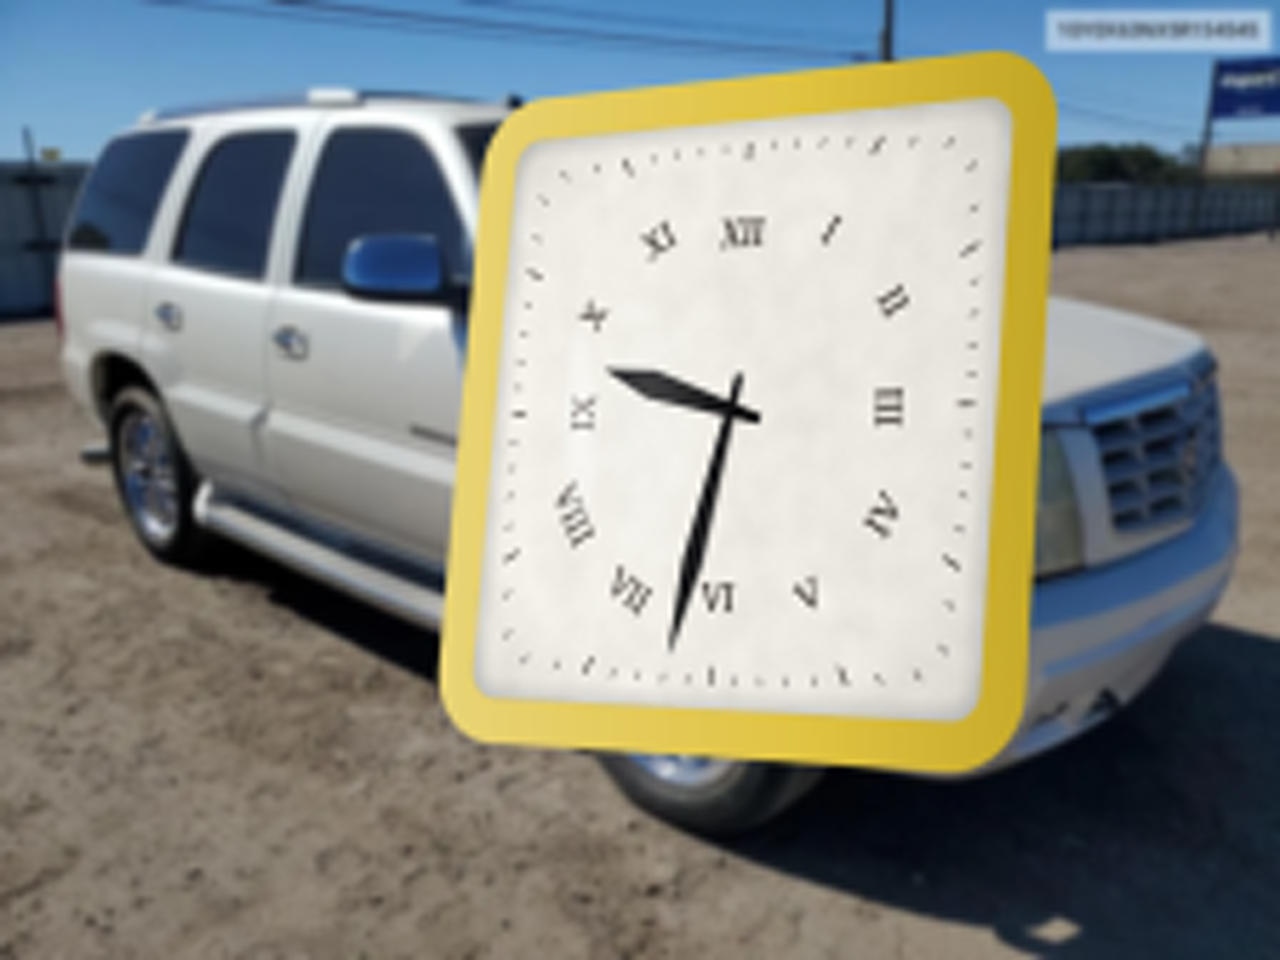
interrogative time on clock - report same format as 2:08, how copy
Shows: 9:32
